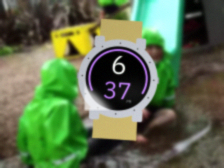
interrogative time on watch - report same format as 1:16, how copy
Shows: 6:37
